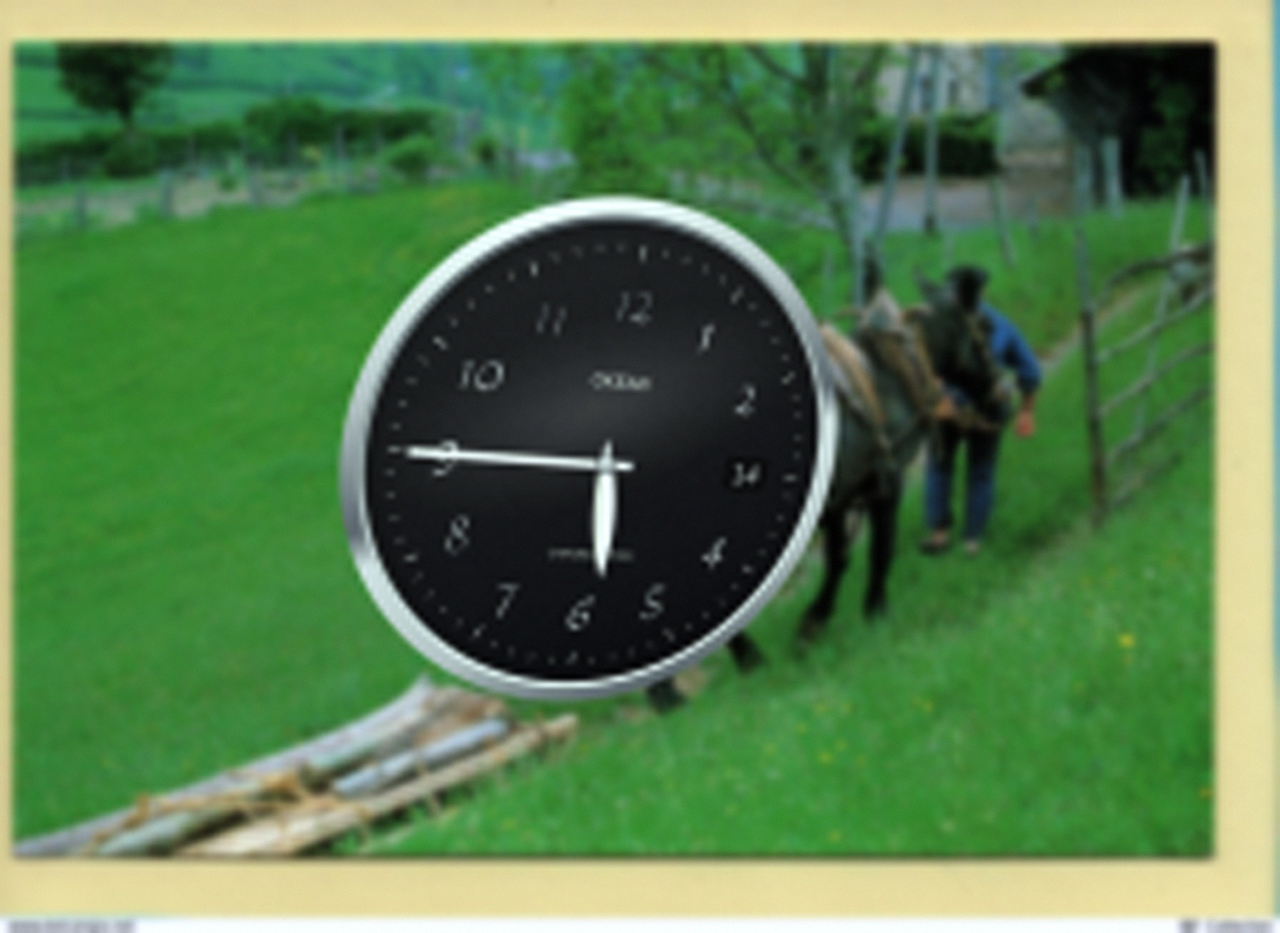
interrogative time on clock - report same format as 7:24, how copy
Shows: 5:45
